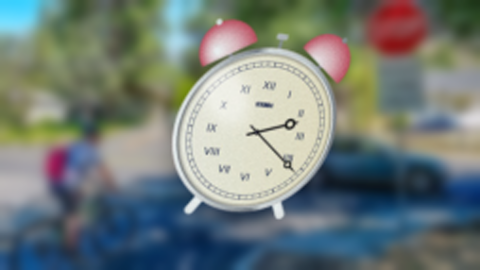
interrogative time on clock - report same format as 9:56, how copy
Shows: 2:21
